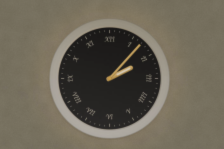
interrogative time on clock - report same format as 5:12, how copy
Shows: 2:07
